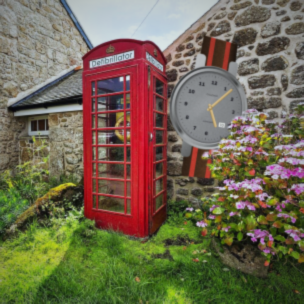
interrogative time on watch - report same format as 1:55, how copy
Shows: 5:07
